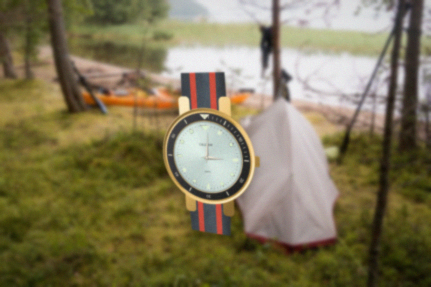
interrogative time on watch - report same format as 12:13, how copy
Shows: 3:01
